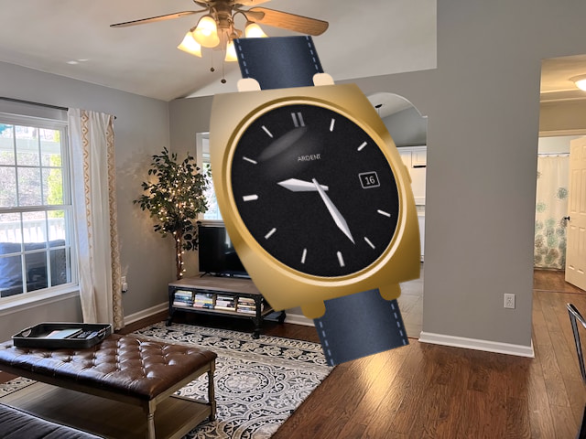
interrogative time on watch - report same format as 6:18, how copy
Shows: 9:27
